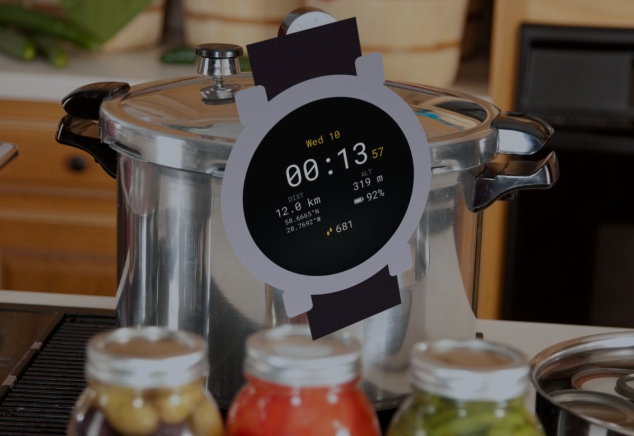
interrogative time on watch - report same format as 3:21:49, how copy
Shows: 0:13:57
